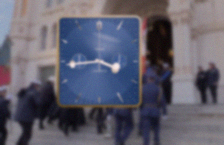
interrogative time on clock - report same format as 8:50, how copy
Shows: 3:44
